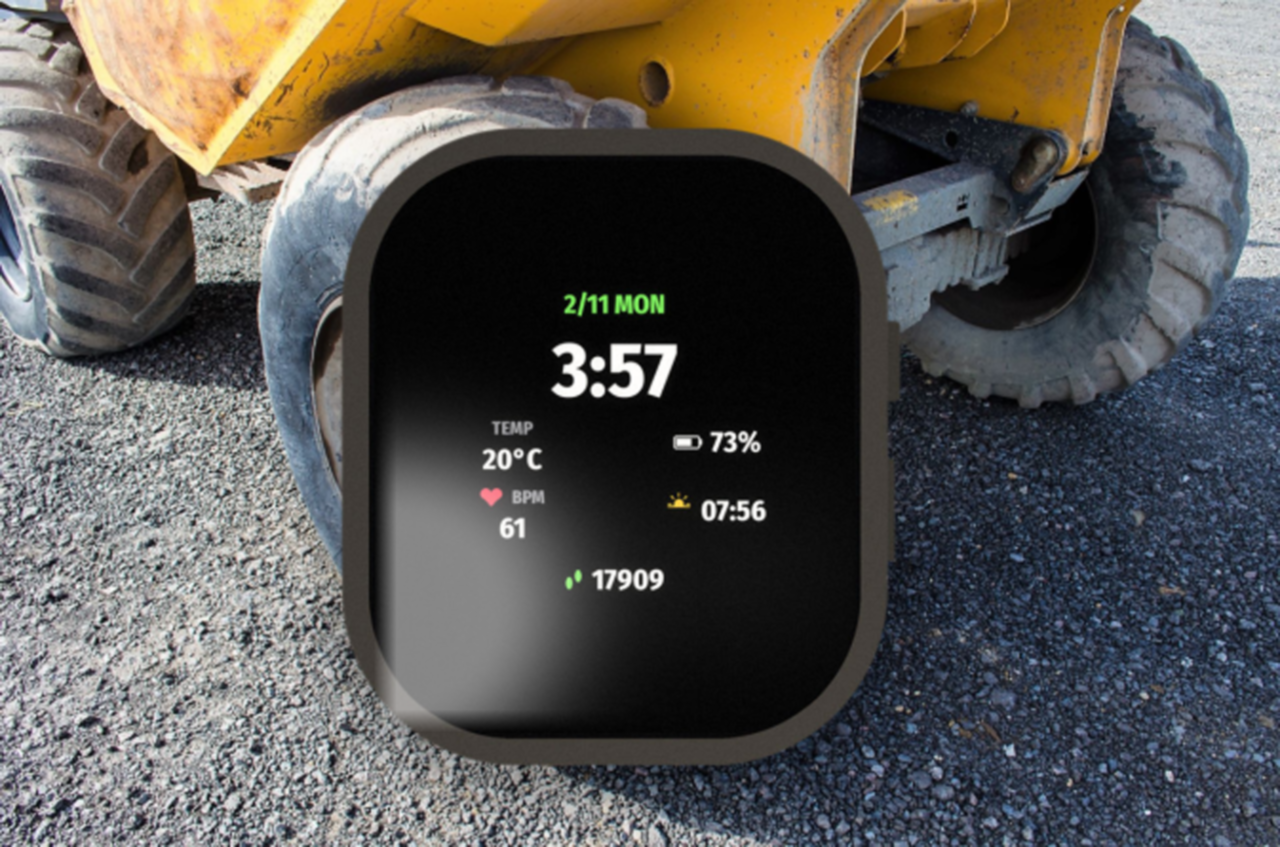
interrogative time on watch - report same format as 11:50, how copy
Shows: 3:57
